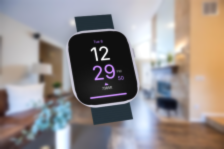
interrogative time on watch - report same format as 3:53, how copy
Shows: 12:29
